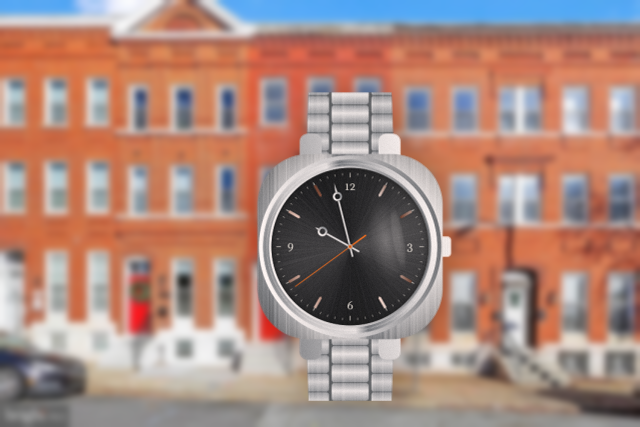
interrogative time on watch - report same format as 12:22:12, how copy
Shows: 9:57:39
